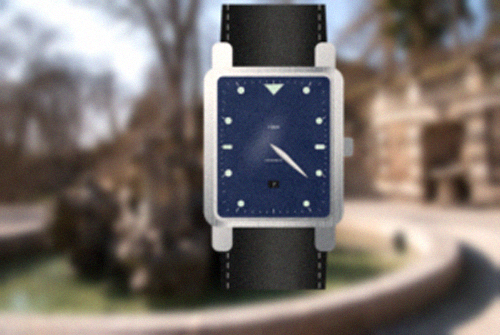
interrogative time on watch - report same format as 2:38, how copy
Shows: 4:22
